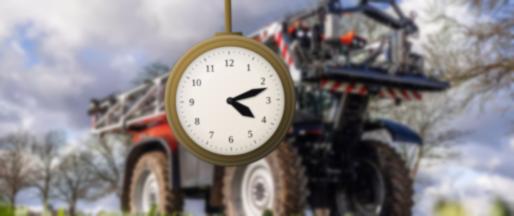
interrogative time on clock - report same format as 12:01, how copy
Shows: 4:12
